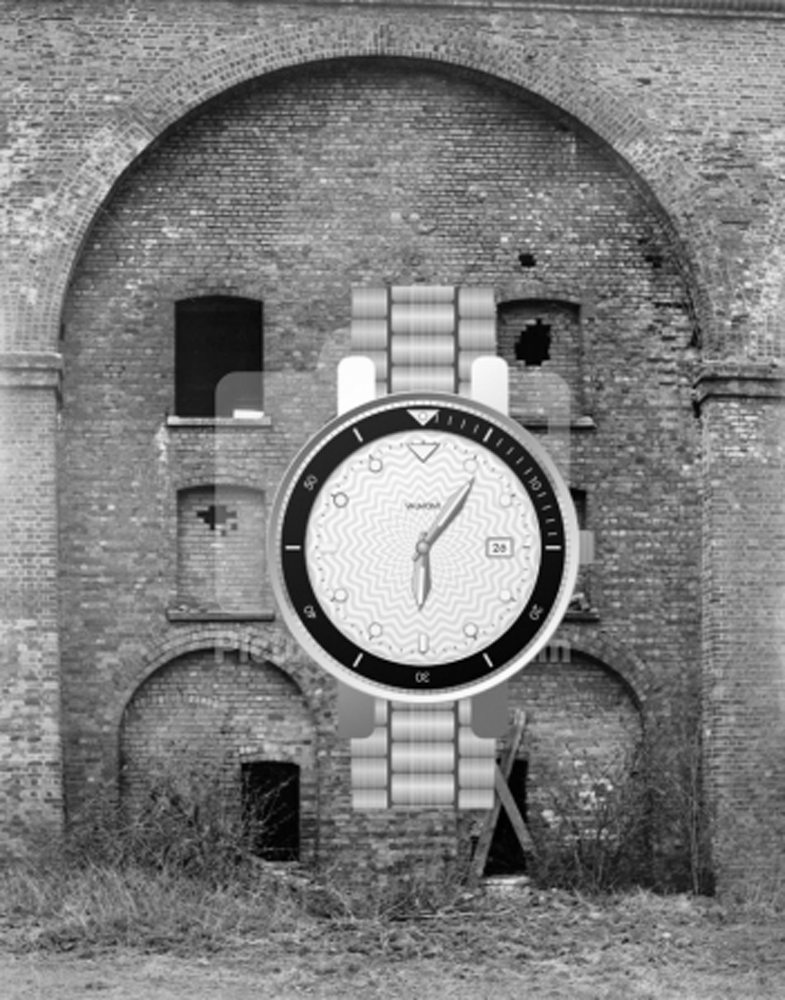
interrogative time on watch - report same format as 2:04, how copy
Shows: 6:06
